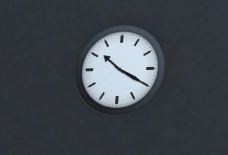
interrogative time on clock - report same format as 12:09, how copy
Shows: 10:20
